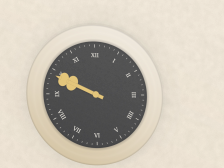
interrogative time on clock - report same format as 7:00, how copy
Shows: 9:49
